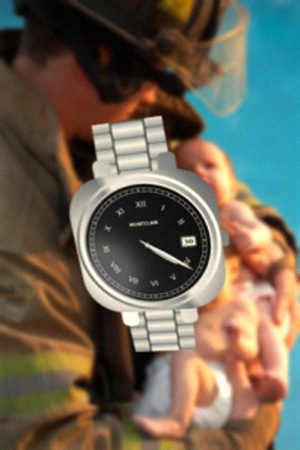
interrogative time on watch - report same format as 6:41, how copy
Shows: 4:21
